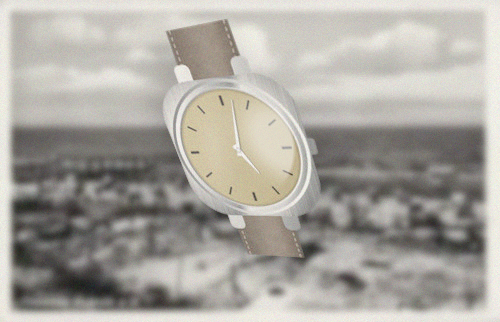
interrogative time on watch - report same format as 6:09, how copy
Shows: 5:02
